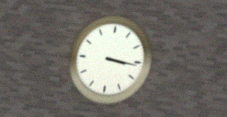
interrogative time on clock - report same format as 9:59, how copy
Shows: 3:16
